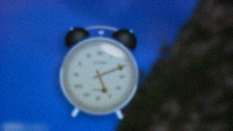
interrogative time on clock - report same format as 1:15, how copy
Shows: 5:11
